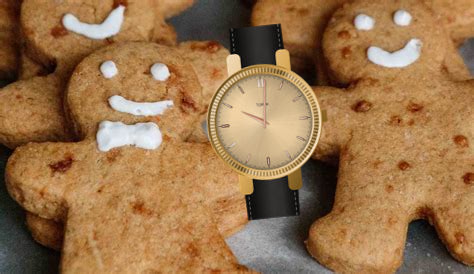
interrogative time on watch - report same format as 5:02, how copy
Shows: 10:01
